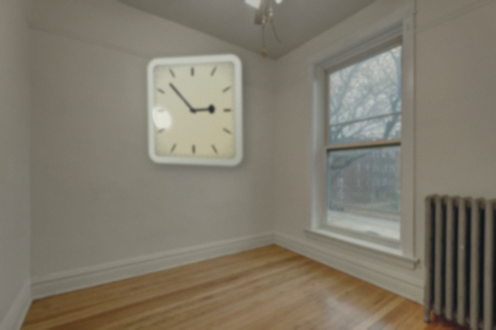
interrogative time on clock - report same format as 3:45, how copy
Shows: 2:53
